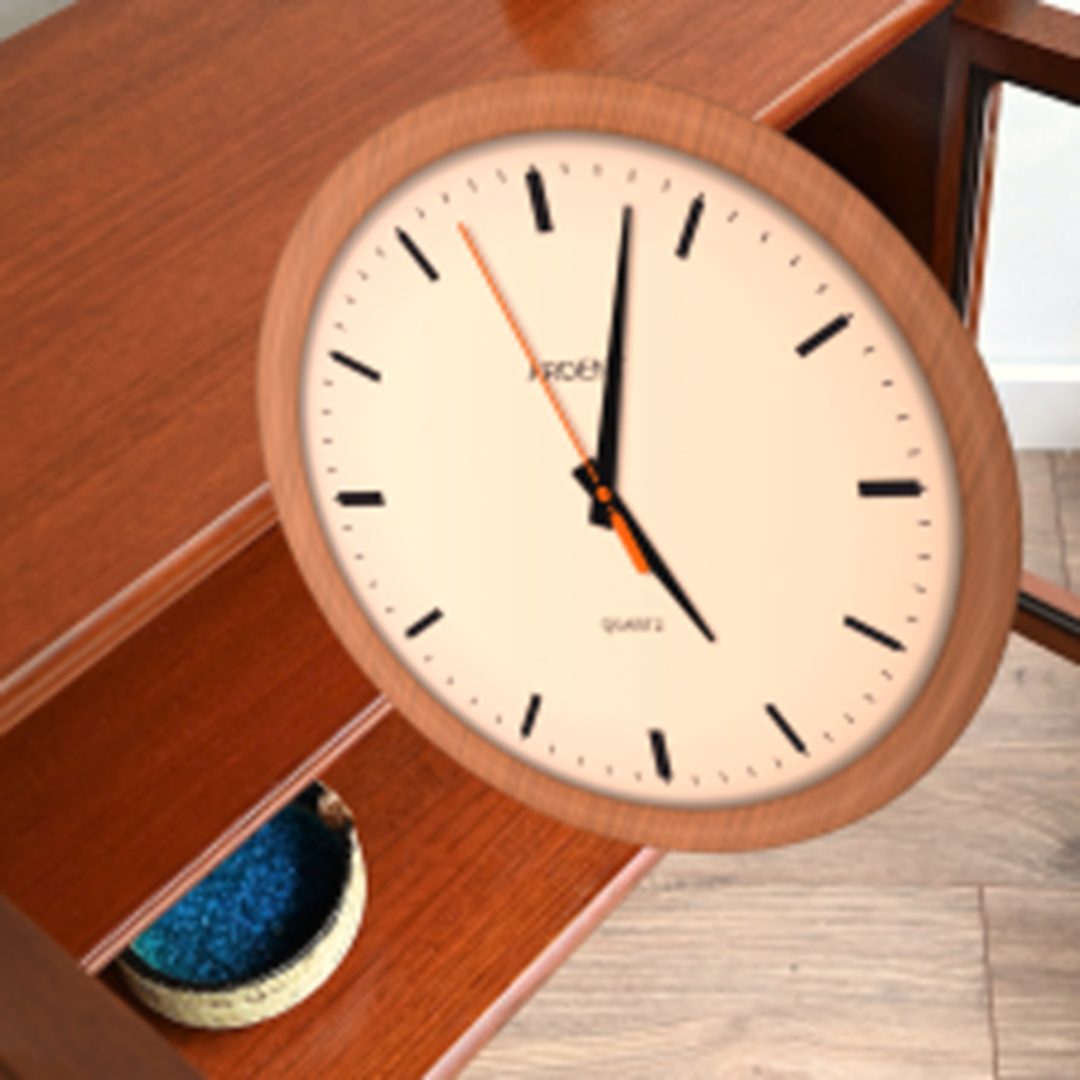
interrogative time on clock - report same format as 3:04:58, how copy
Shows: 5:02:57
